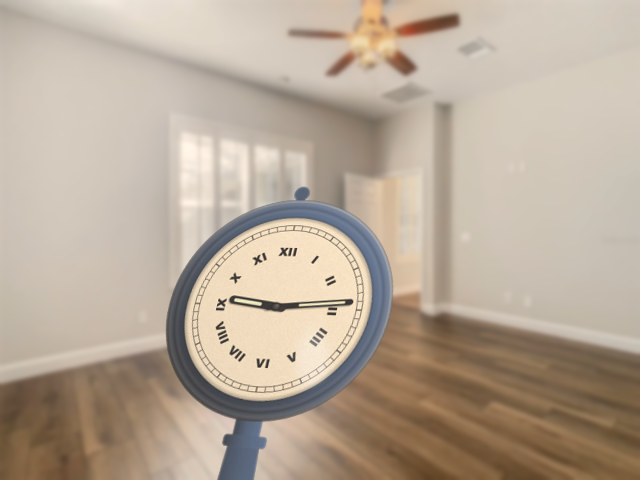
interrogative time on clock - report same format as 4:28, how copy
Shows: 9:14
